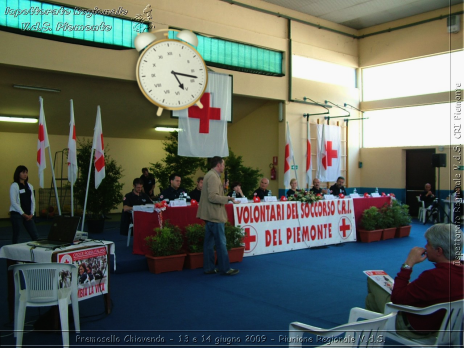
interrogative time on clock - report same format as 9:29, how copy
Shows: 5:18
